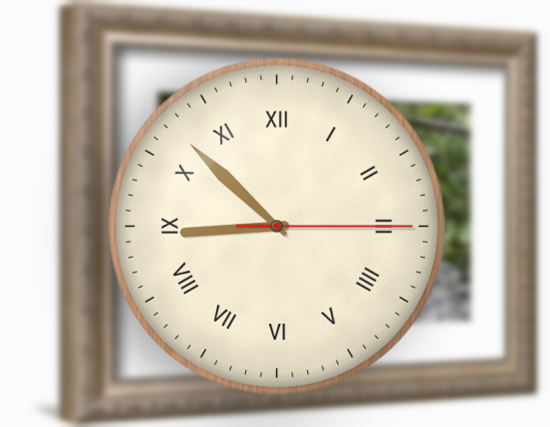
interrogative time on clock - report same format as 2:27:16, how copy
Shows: 8:52:15
